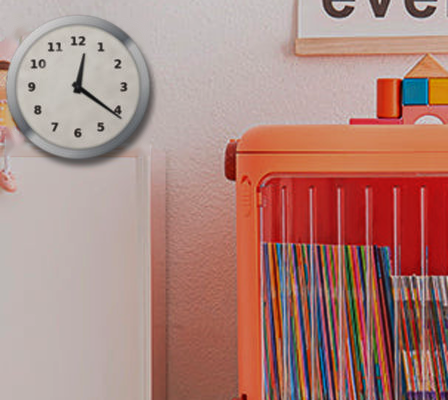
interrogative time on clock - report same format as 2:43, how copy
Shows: 12:21
